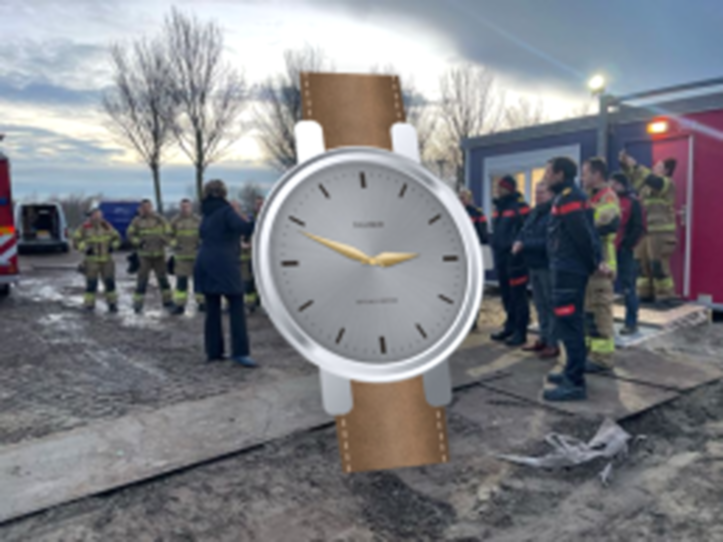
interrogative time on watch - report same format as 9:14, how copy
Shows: 2:49
